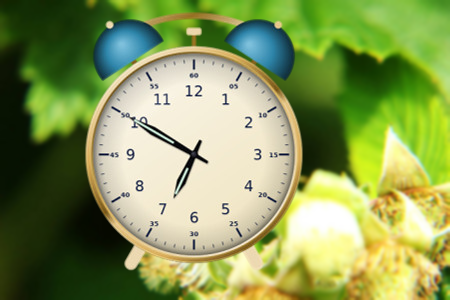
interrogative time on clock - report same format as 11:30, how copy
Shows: 6:50
